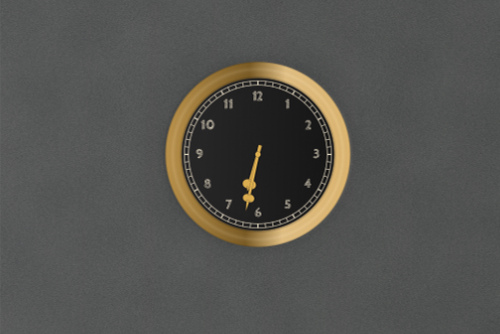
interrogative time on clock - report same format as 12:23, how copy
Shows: 6:32
